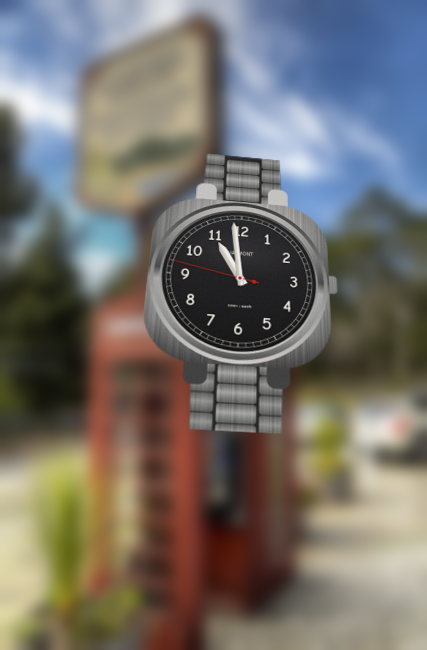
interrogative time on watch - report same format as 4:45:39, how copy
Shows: 10:58:47
